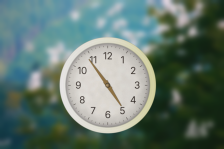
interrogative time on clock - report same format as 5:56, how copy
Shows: 4:54
